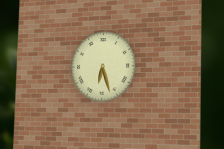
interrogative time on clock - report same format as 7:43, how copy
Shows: 6:27
